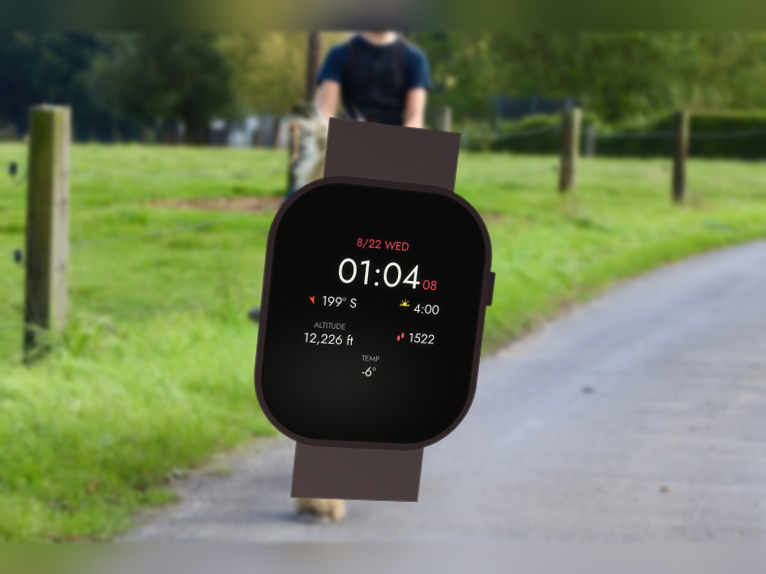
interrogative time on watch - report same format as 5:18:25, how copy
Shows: 1:04:08
